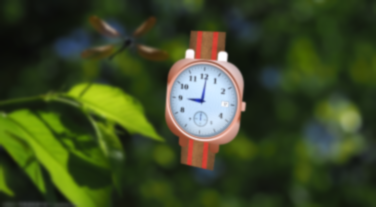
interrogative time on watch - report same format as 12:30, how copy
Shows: 9:01
